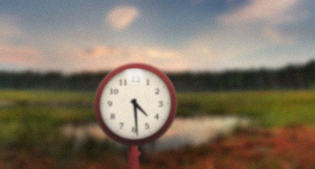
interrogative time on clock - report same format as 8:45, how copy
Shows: 4:29
